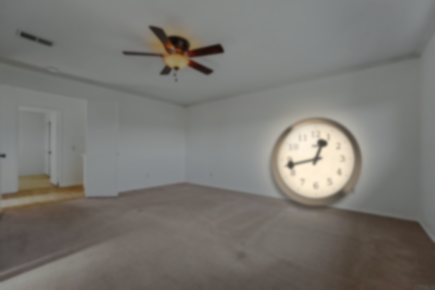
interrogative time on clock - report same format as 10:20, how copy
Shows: 12:43
